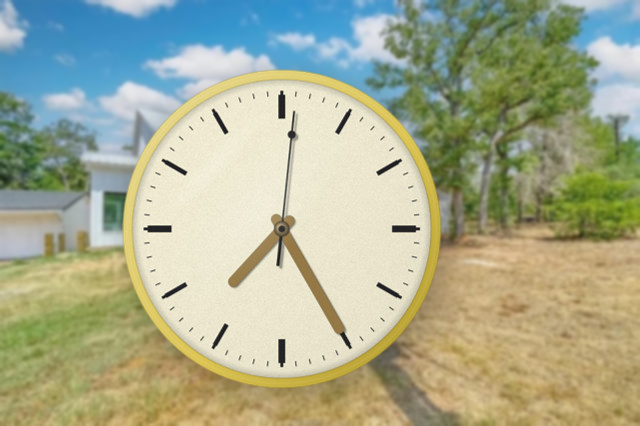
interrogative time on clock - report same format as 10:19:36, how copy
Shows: 7:25:01
